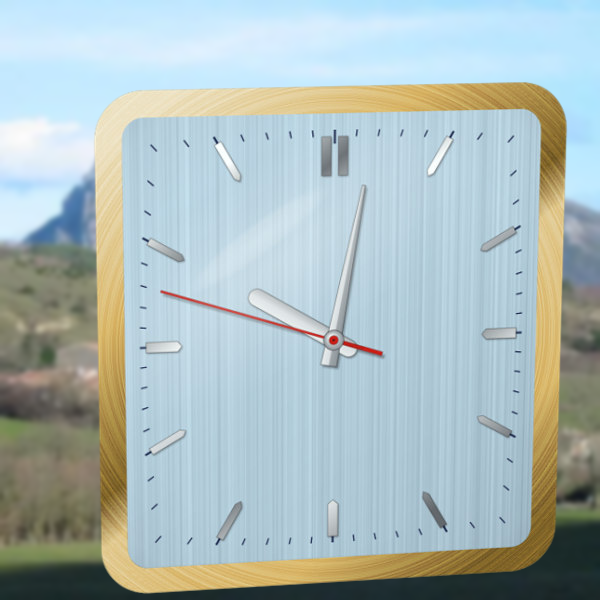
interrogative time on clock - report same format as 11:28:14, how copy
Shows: 10:01:48
